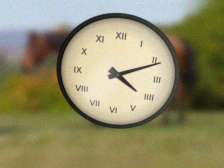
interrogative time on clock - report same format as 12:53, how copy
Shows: 4:11
